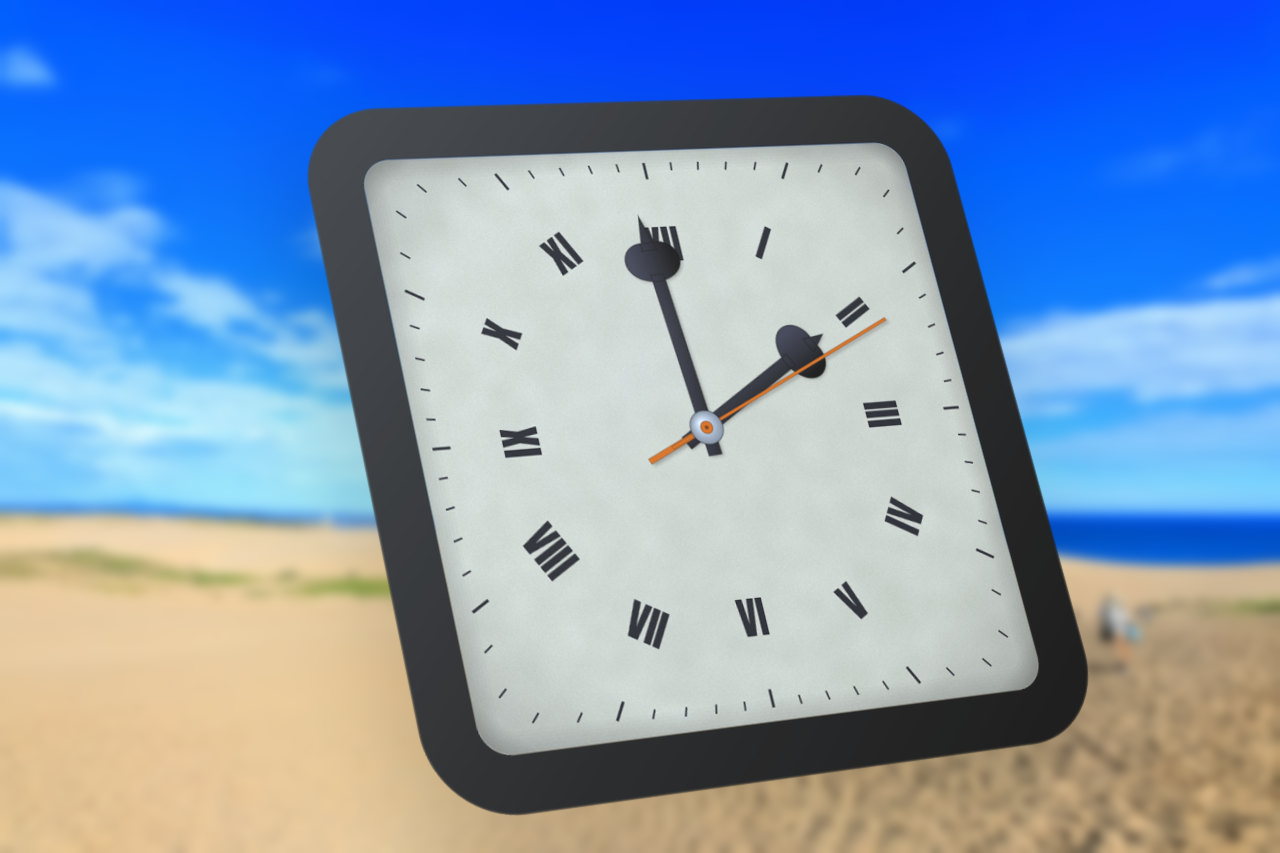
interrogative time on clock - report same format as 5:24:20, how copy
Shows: 1:59:11
